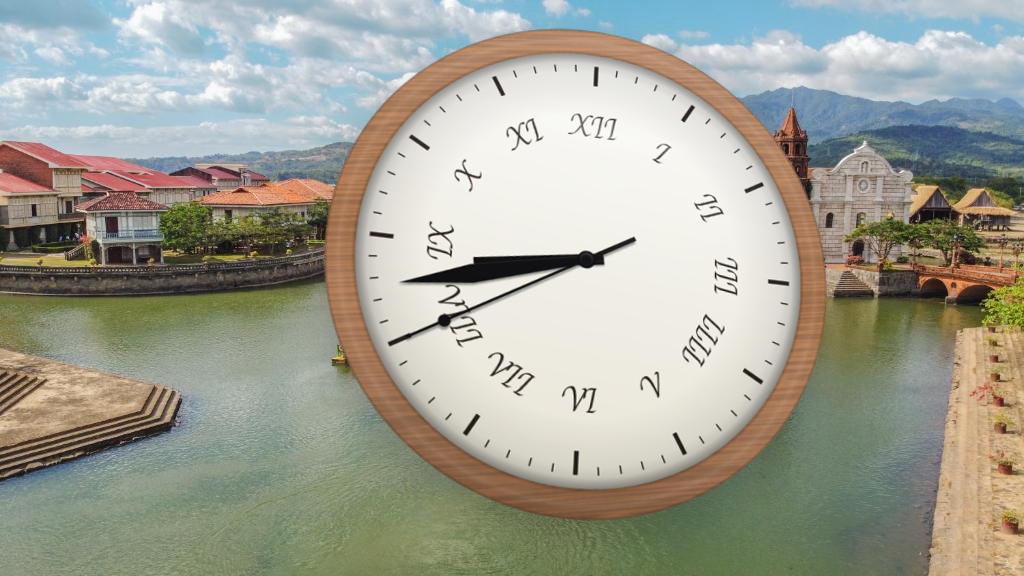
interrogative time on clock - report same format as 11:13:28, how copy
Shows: 8:42:40
